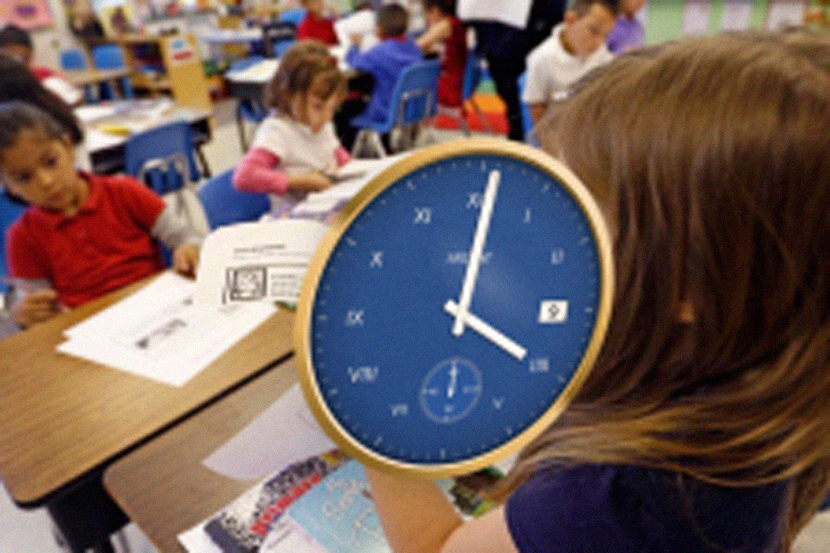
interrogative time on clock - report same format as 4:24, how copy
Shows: 4:01
